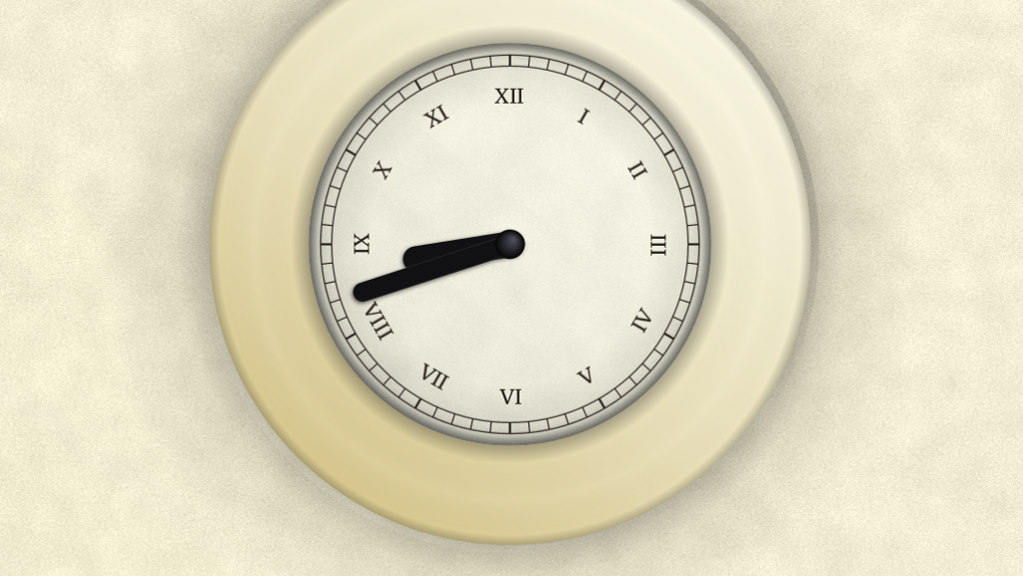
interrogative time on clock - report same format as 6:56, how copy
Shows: 8:42
